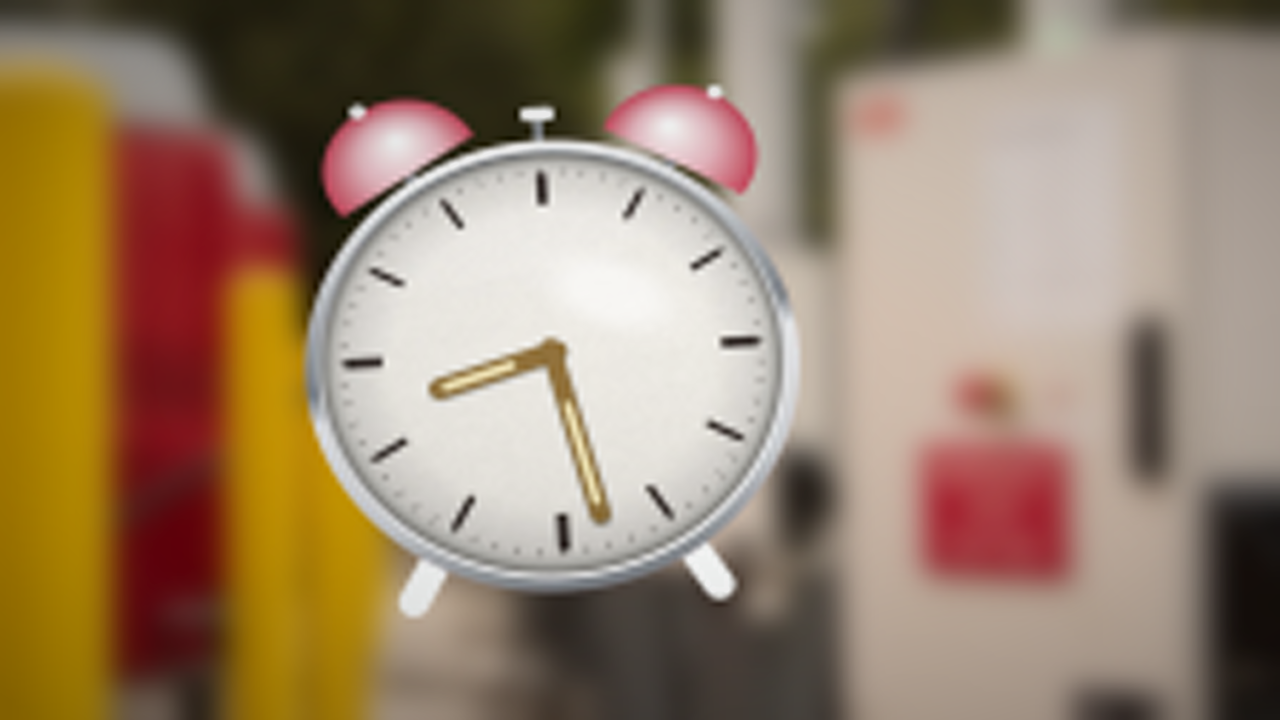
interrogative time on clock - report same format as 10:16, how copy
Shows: 8:28
